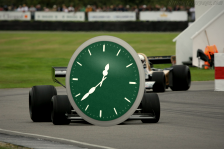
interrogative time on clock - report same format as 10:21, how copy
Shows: 12:38
